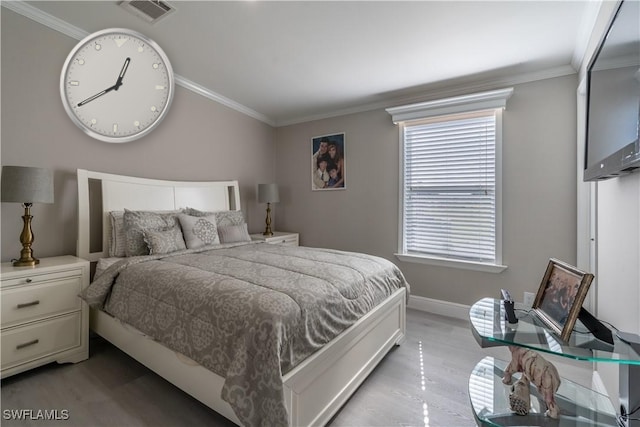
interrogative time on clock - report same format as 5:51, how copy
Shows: 12:40
